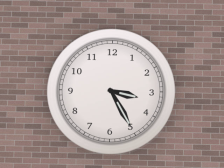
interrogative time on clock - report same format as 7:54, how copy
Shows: 3:25
